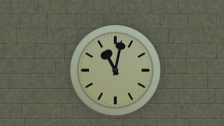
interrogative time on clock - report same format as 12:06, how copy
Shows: 11:02
